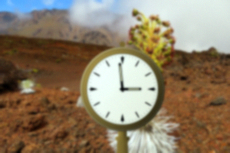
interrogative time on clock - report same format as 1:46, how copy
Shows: 2:59
